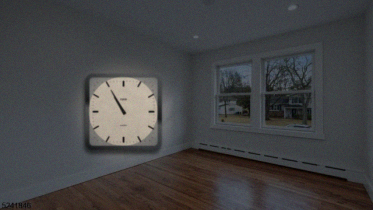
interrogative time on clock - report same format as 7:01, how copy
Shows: 10:55
